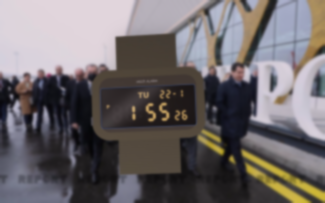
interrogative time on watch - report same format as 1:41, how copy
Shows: 1:55
